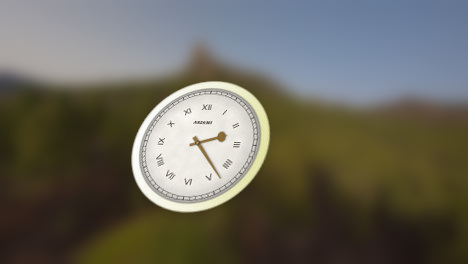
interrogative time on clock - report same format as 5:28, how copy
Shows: 2:23
